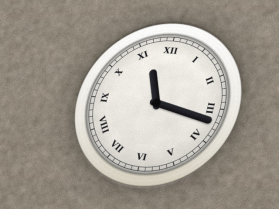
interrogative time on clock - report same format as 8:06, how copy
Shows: 11:17
